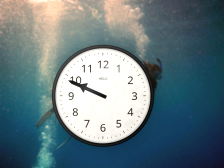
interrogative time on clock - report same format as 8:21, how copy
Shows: 9:49
